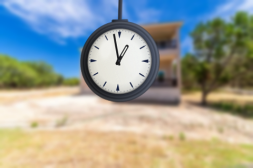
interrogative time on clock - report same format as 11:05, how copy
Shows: 12:58
